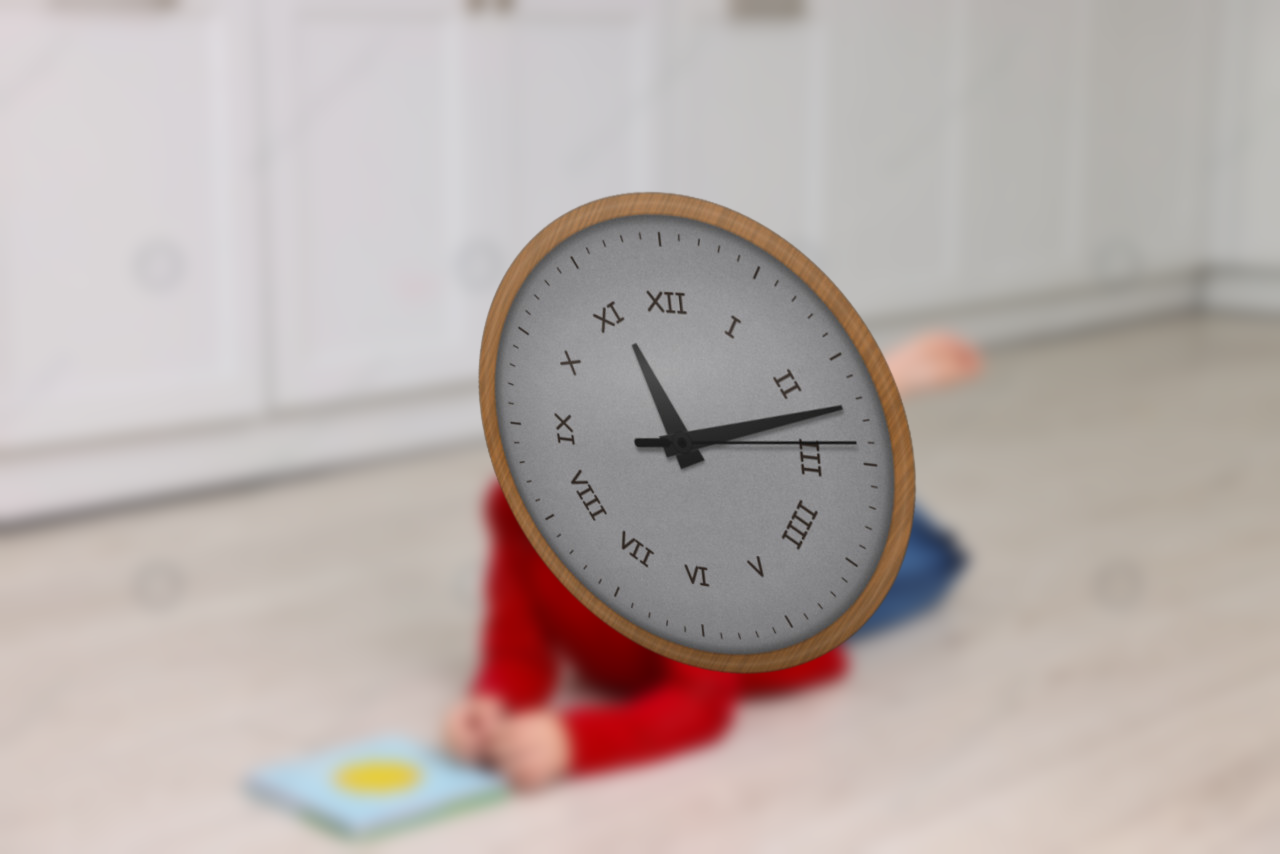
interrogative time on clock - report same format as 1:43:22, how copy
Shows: 11:12:14
